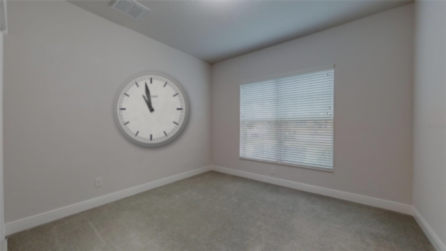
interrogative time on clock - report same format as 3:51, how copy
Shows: 10:58
